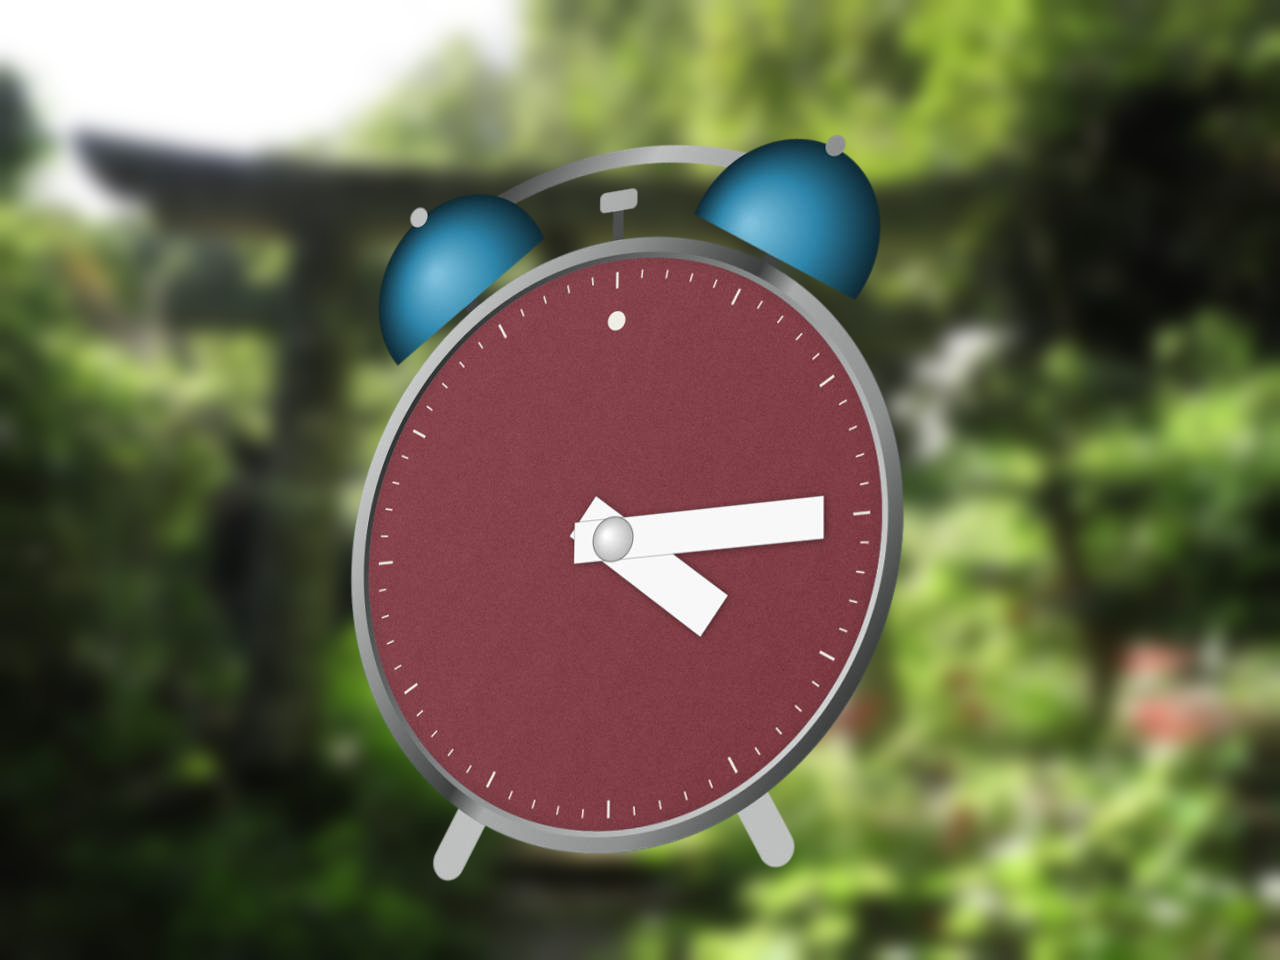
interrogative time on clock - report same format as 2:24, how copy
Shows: 4:15
